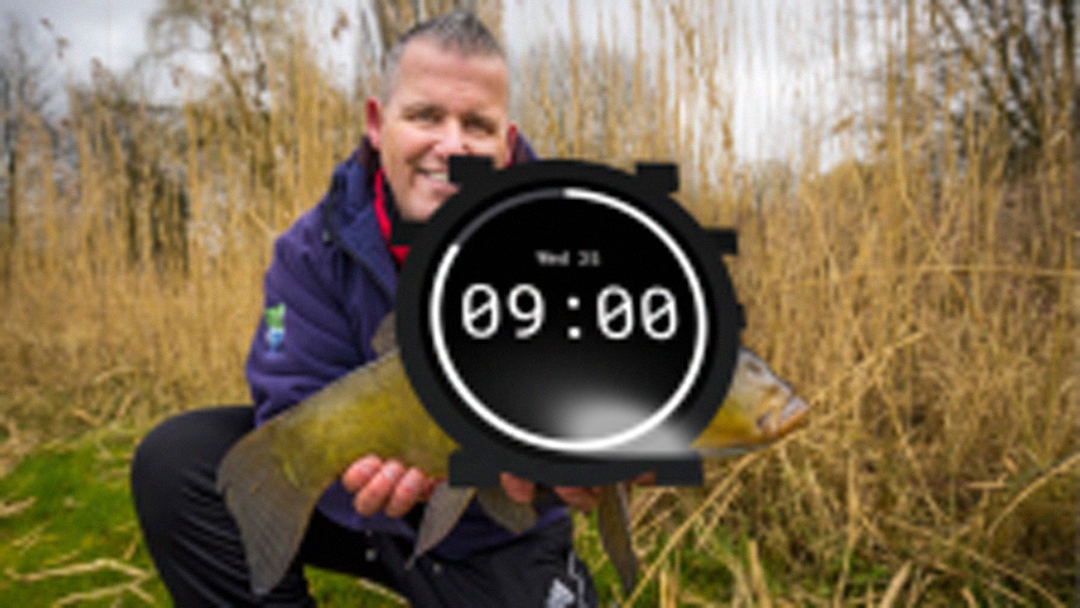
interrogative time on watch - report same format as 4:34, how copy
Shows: 9:00
